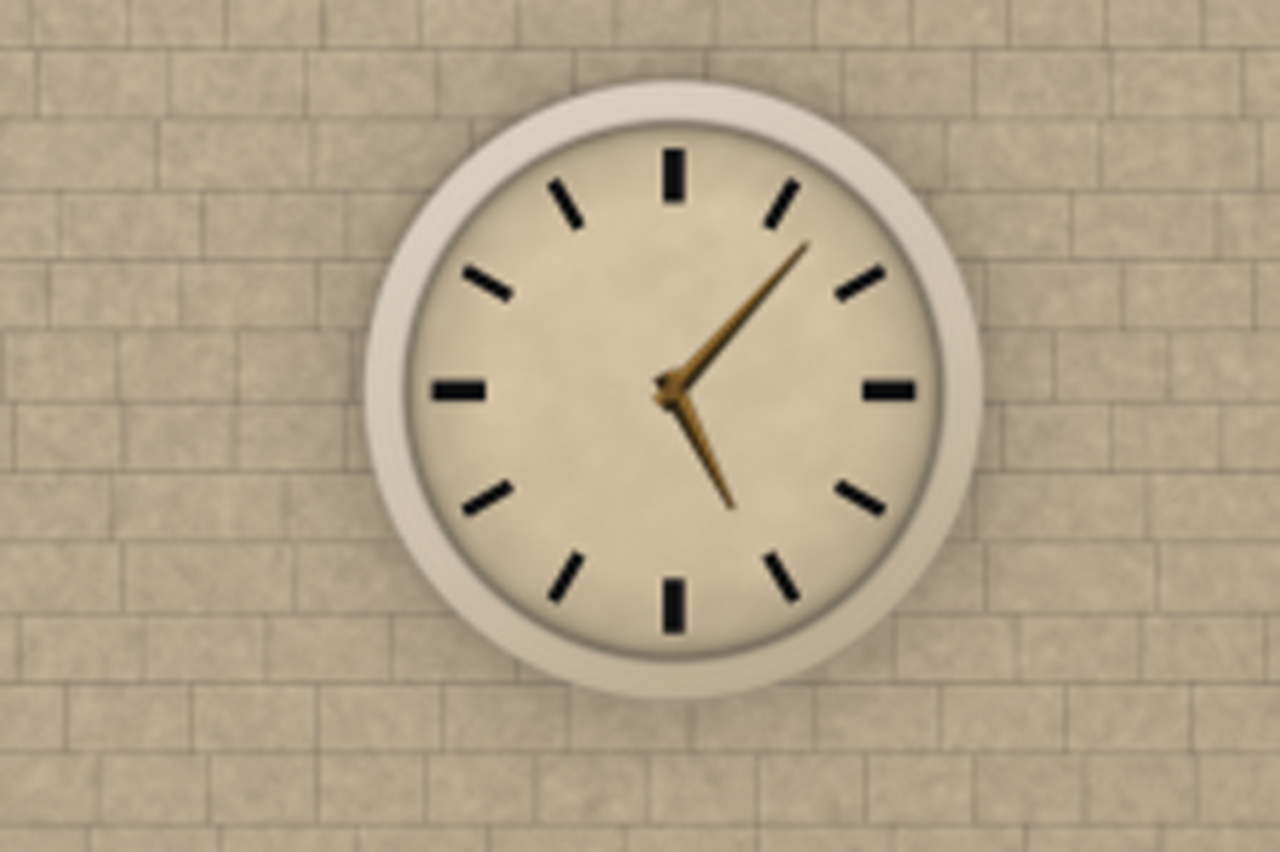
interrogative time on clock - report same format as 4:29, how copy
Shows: 5:07
